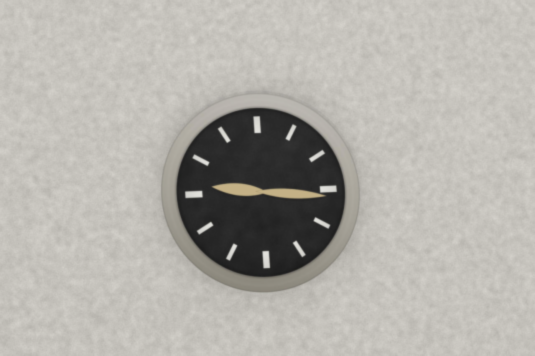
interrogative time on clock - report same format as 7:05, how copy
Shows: 9:16
